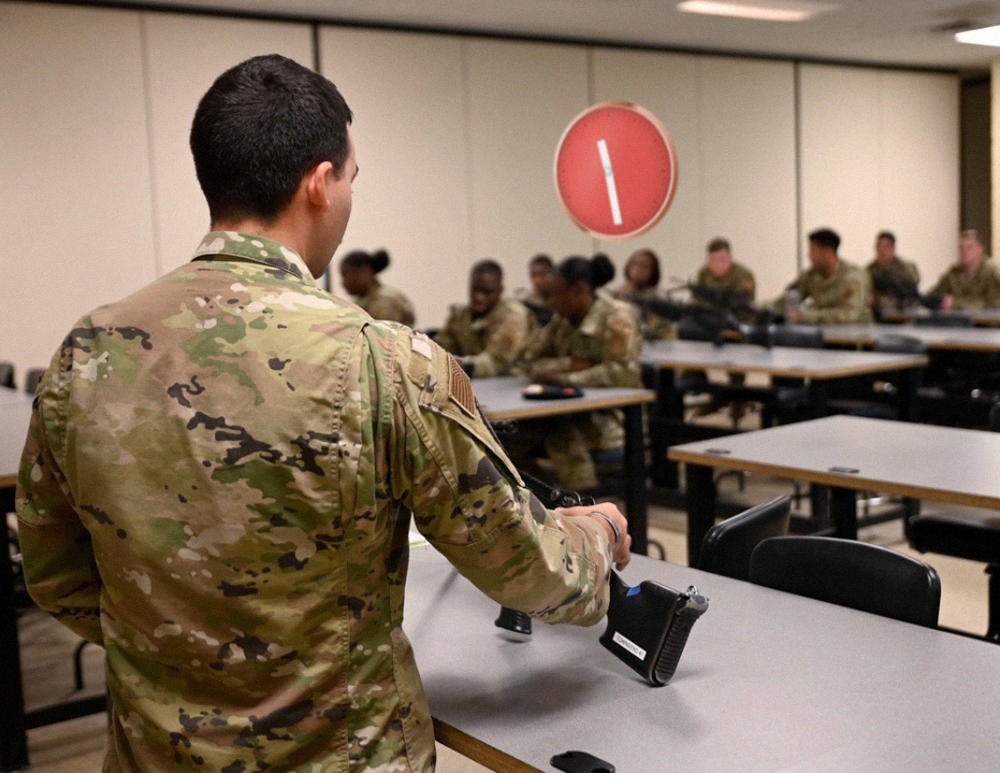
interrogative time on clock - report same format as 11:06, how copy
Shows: 11:28
